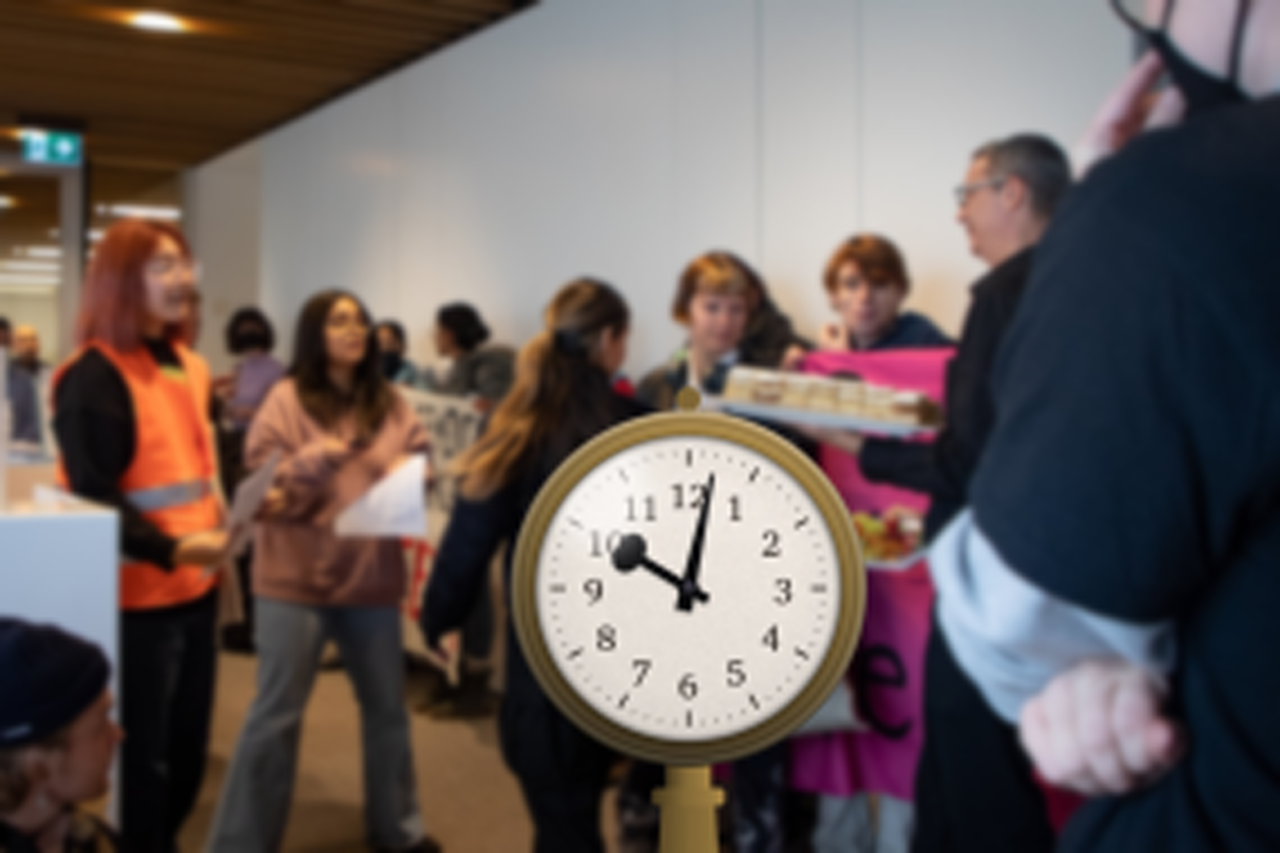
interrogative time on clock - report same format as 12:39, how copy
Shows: 10:02
